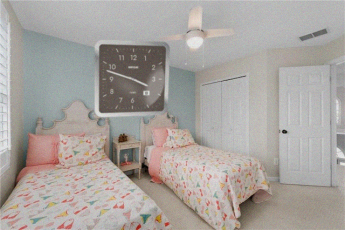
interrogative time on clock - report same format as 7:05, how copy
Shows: 3:48
